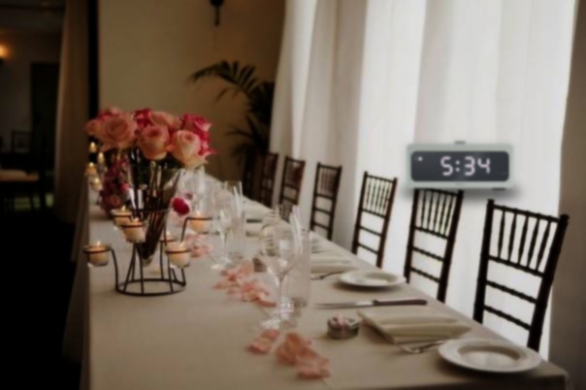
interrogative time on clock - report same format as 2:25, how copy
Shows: 5:34
